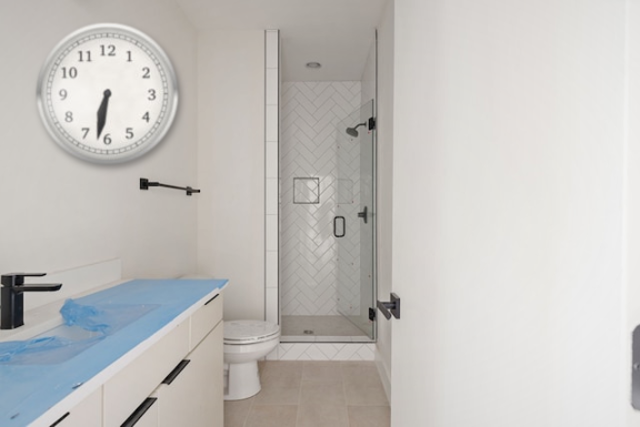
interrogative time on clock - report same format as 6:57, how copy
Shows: 6:32
